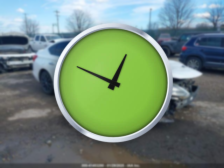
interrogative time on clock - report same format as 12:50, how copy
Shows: 12:49
